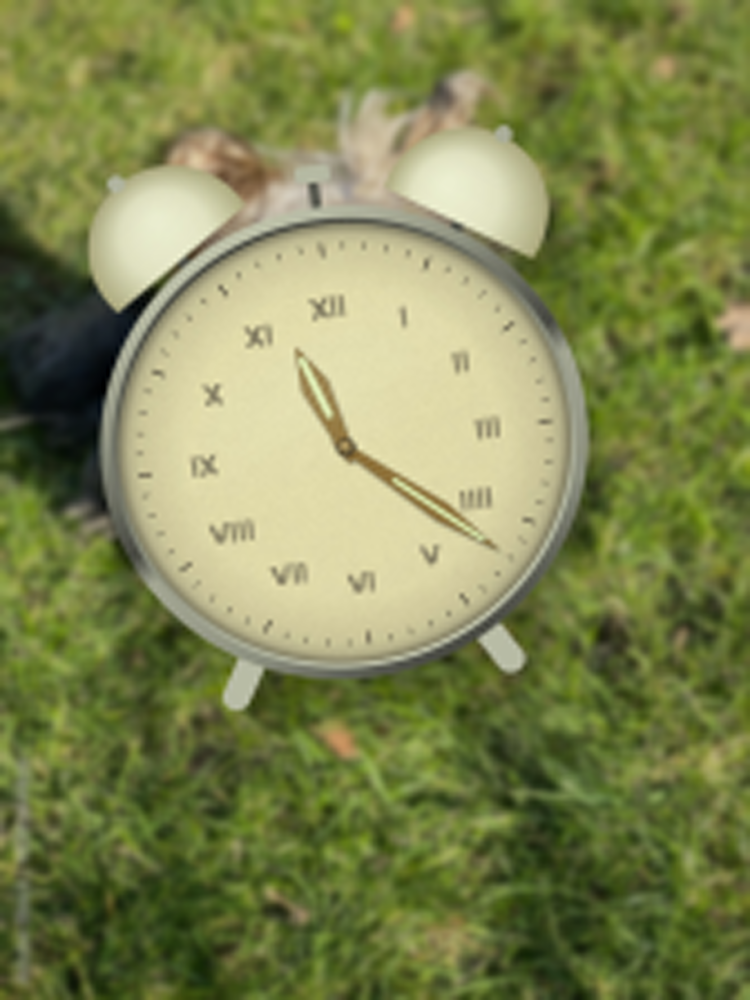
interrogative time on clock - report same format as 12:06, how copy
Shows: 11:22
